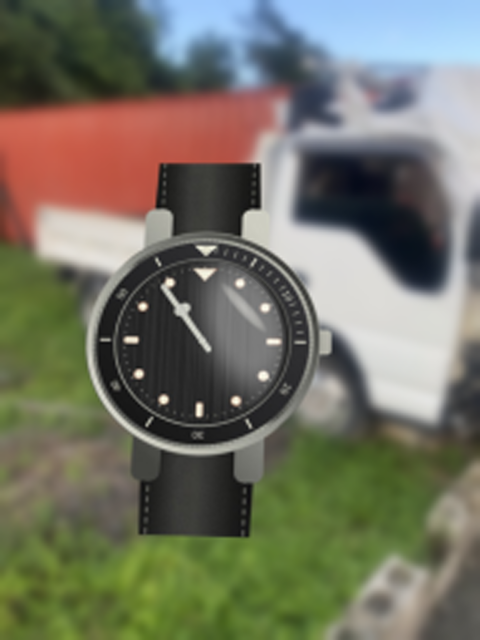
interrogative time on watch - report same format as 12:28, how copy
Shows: 10:54
